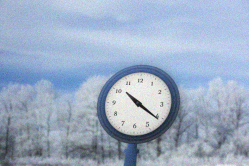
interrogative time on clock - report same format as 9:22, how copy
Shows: 10:21
